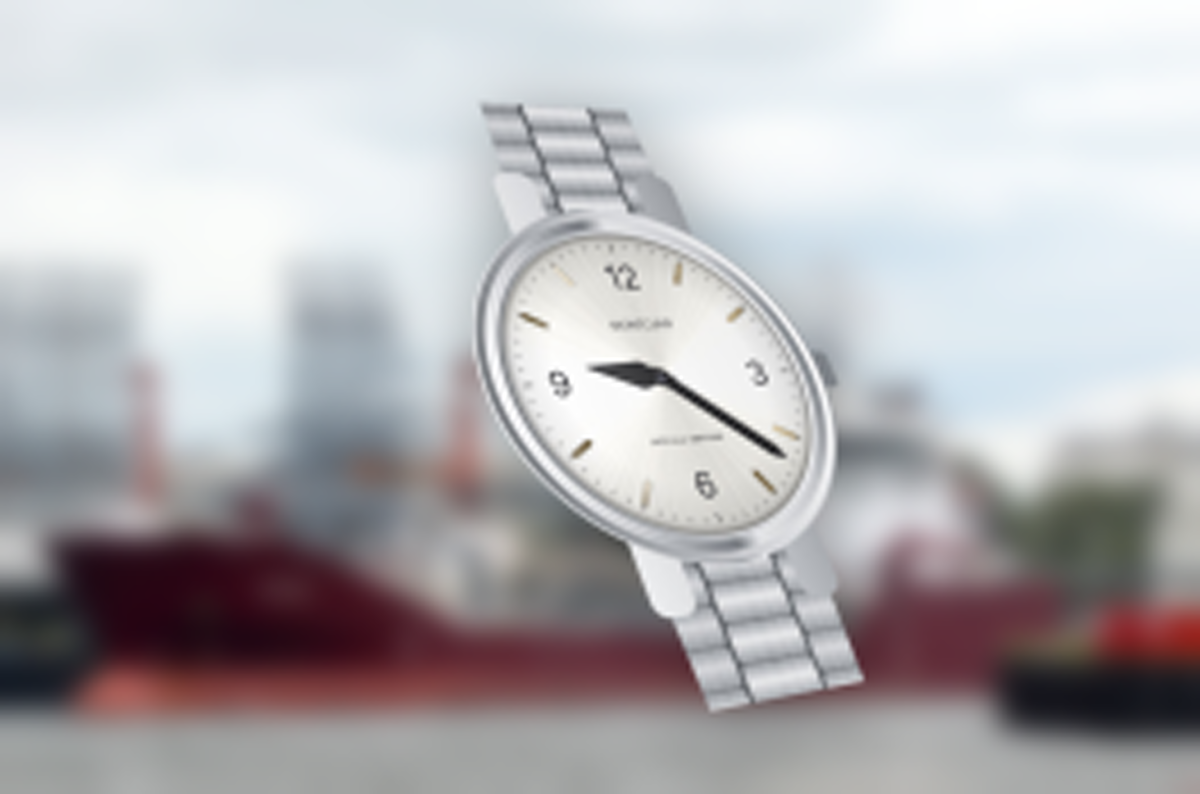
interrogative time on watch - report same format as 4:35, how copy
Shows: 9:22
